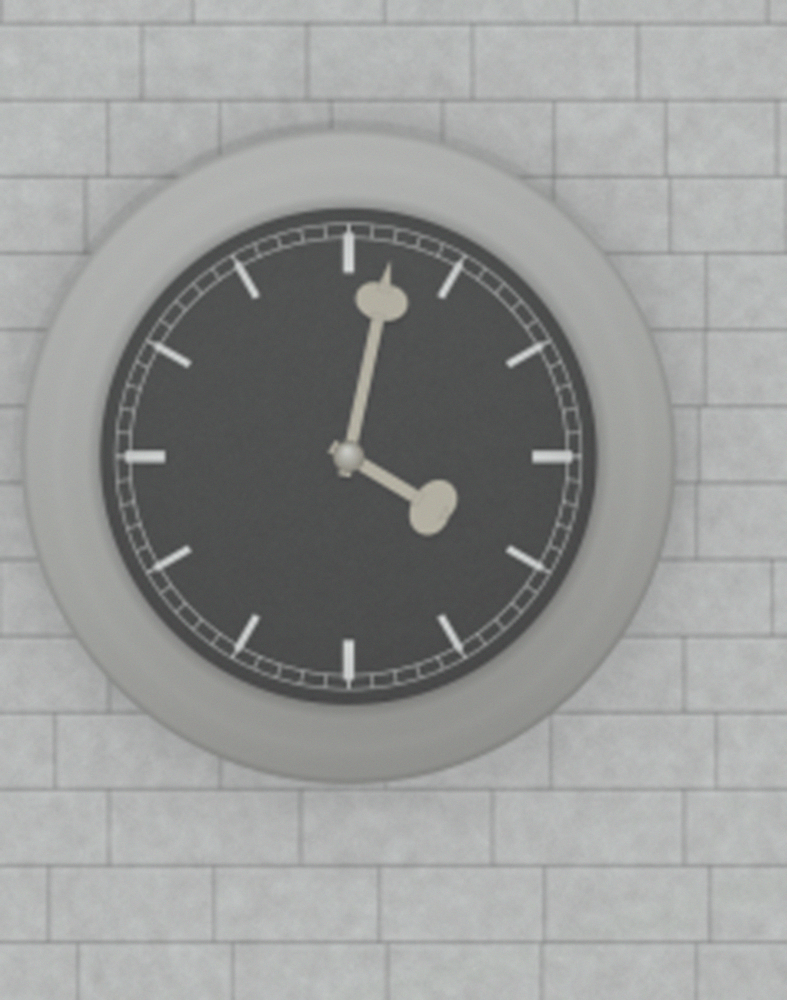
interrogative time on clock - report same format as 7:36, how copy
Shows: 4:02
